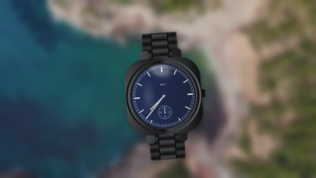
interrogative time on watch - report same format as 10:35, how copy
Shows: 7:37
